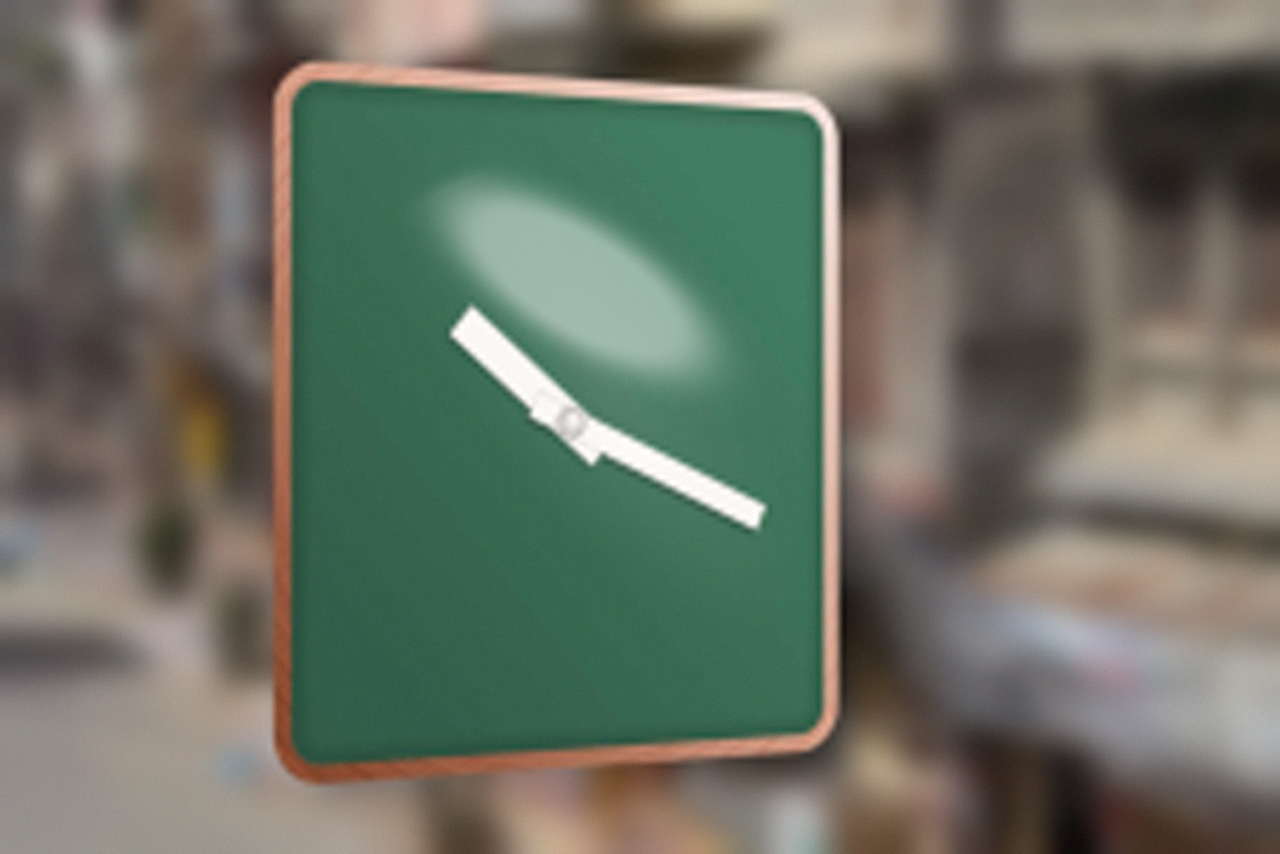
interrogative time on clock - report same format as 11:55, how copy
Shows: 10:19
